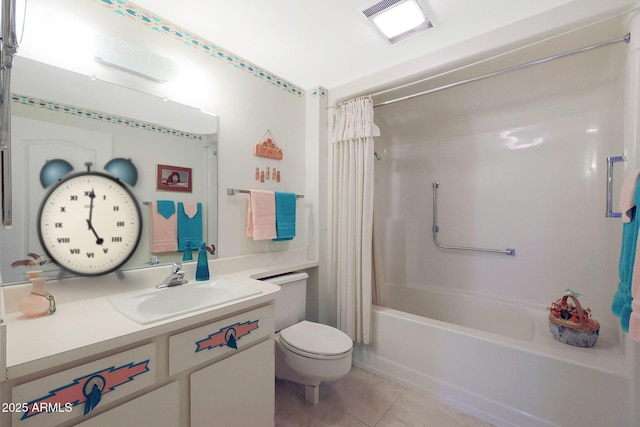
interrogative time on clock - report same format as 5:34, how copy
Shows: 5:01
